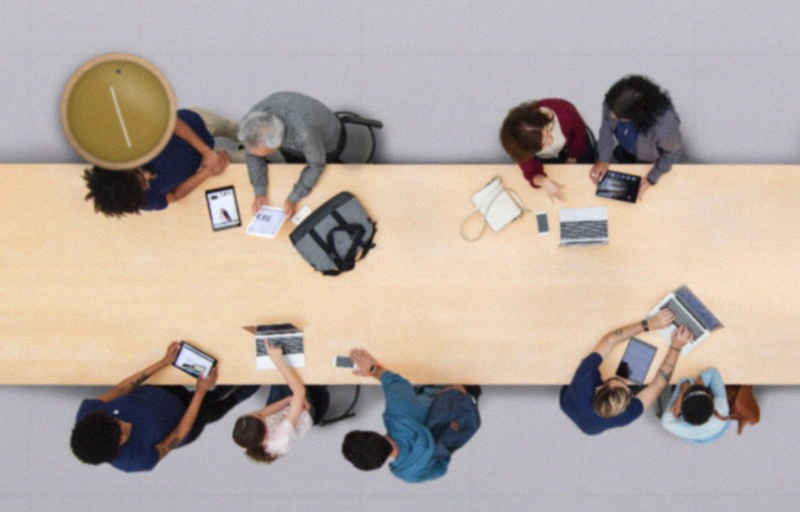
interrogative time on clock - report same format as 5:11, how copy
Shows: 11:27
